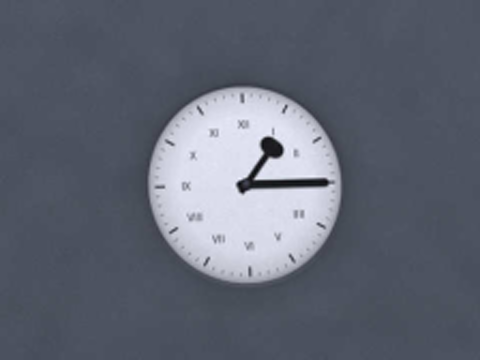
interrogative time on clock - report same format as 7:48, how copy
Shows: 1:15
